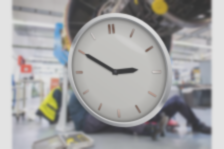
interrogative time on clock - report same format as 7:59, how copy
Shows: 2:50
